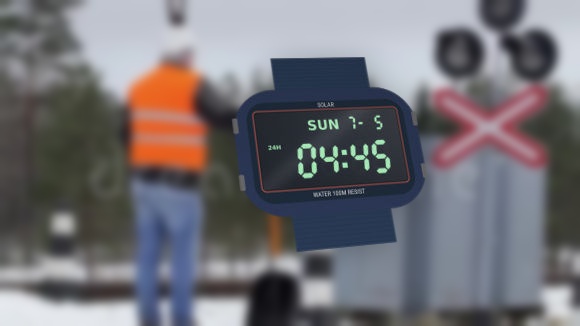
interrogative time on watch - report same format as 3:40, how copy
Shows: 4:45
